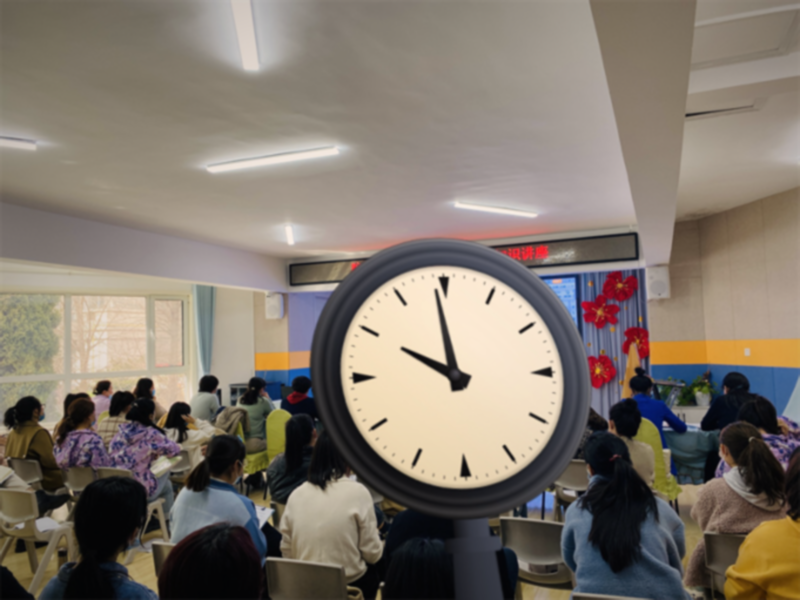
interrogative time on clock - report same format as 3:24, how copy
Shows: 9:59
